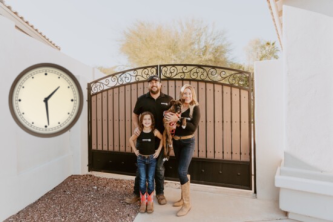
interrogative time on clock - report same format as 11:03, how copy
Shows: 1:29
